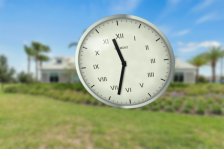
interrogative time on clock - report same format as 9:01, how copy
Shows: 11:33
